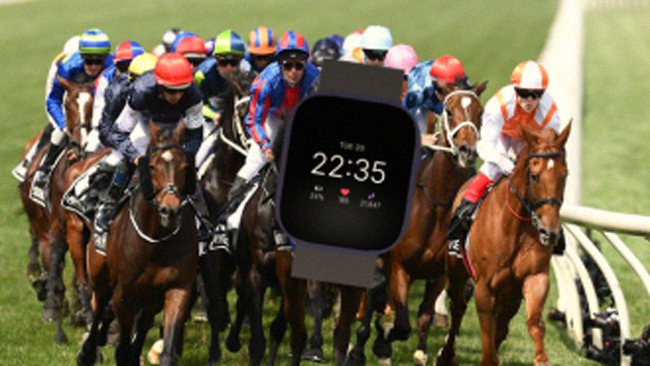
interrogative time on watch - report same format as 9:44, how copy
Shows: 22:35
